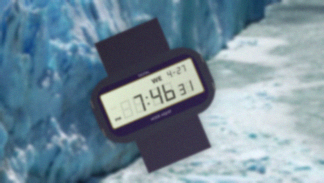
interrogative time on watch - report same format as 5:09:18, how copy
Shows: 7:46:31
